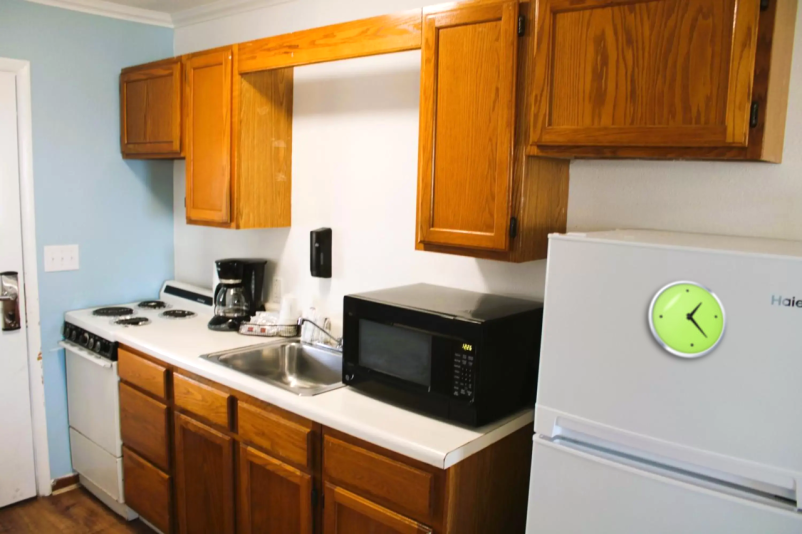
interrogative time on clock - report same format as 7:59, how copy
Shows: 1:24
